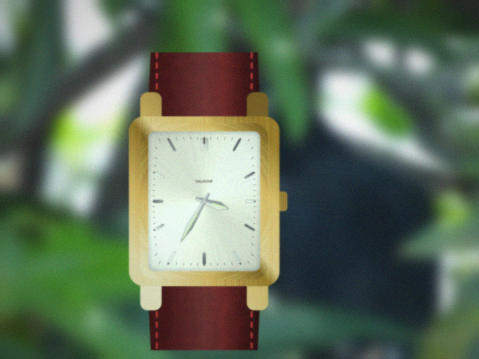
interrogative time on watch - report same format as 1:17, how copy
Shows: 3:35
